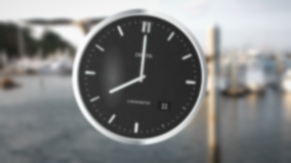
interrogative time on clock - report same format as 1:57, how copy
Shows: 8:00
